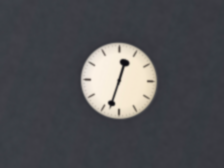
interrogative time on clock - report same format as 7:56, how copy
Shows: 12:33
